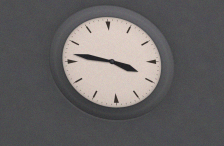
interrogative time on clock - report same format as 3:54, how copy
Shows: 3:47
